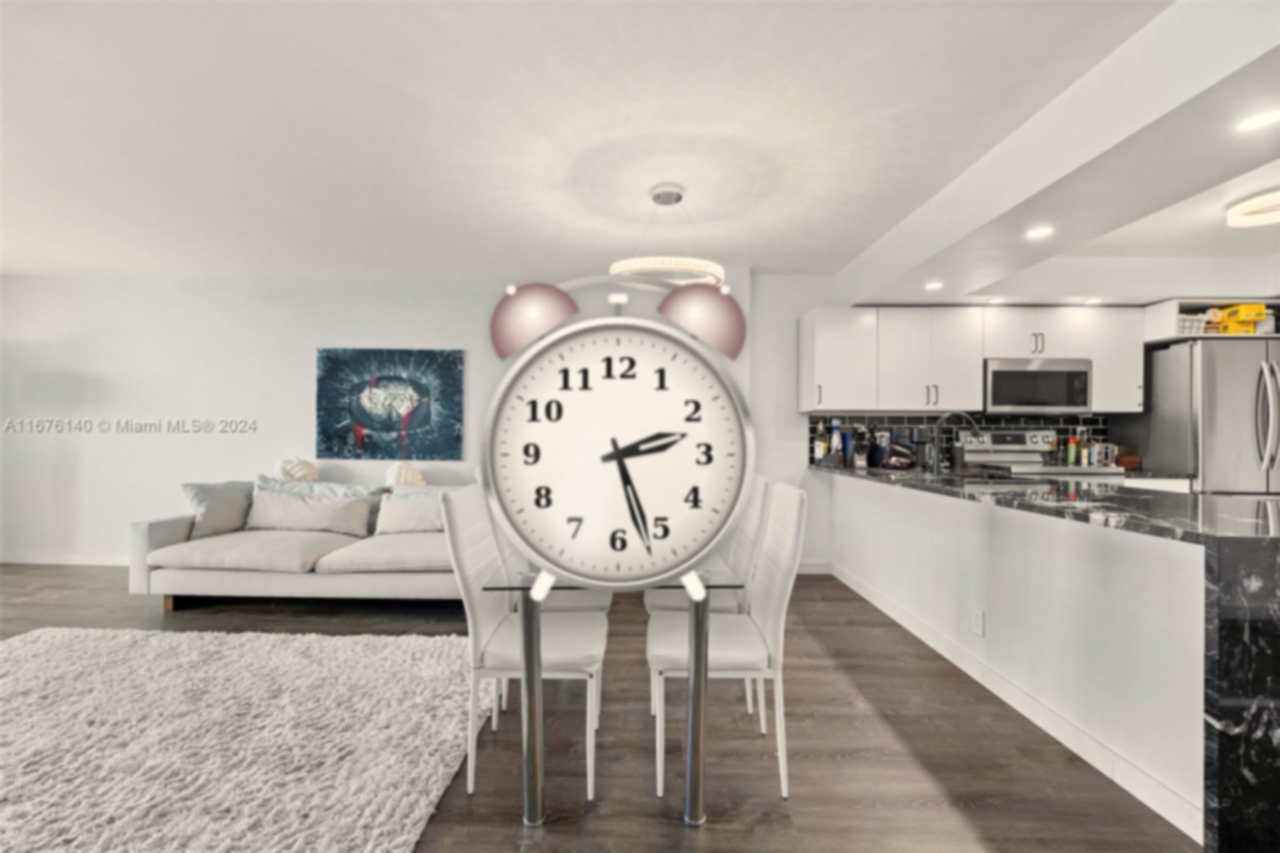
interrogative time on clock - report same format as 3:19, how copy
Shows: 2:27
